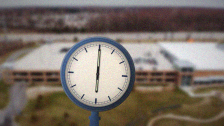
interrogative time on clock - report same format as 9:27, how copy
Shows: 6:00
